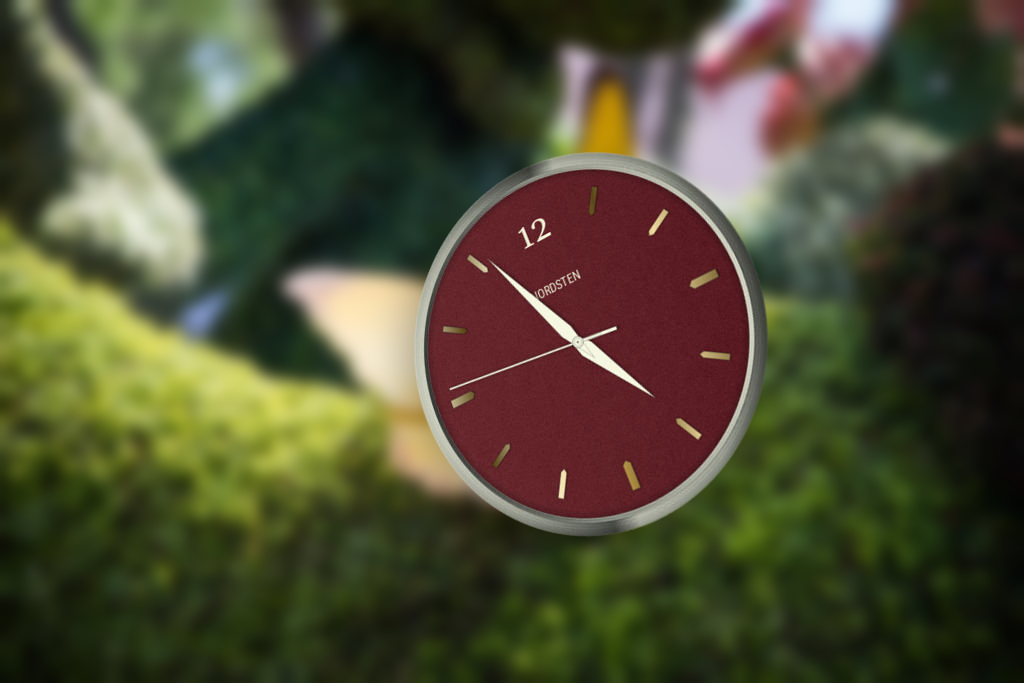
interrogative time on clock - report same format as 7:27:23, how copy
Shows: 4:55:46
